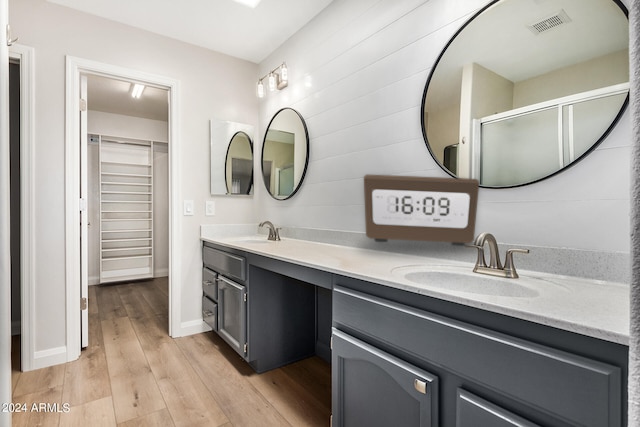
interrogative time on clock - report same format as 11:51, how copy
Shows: 16:09
